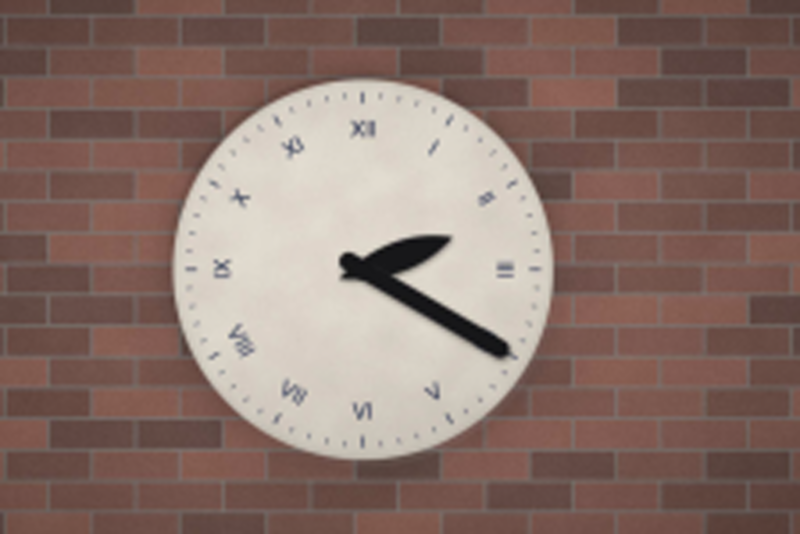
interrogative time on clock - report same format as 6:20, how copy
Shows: 2:20
